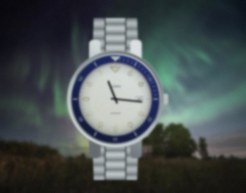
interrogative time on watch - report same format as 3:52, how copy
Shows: 11:16
